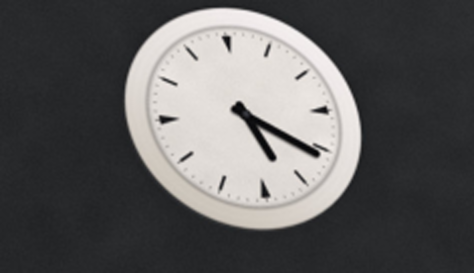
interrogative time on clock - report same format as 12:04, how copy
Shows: 5:21
